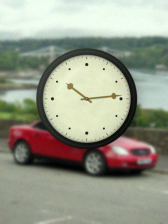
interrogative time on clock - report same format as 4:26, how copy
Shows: 10:14
